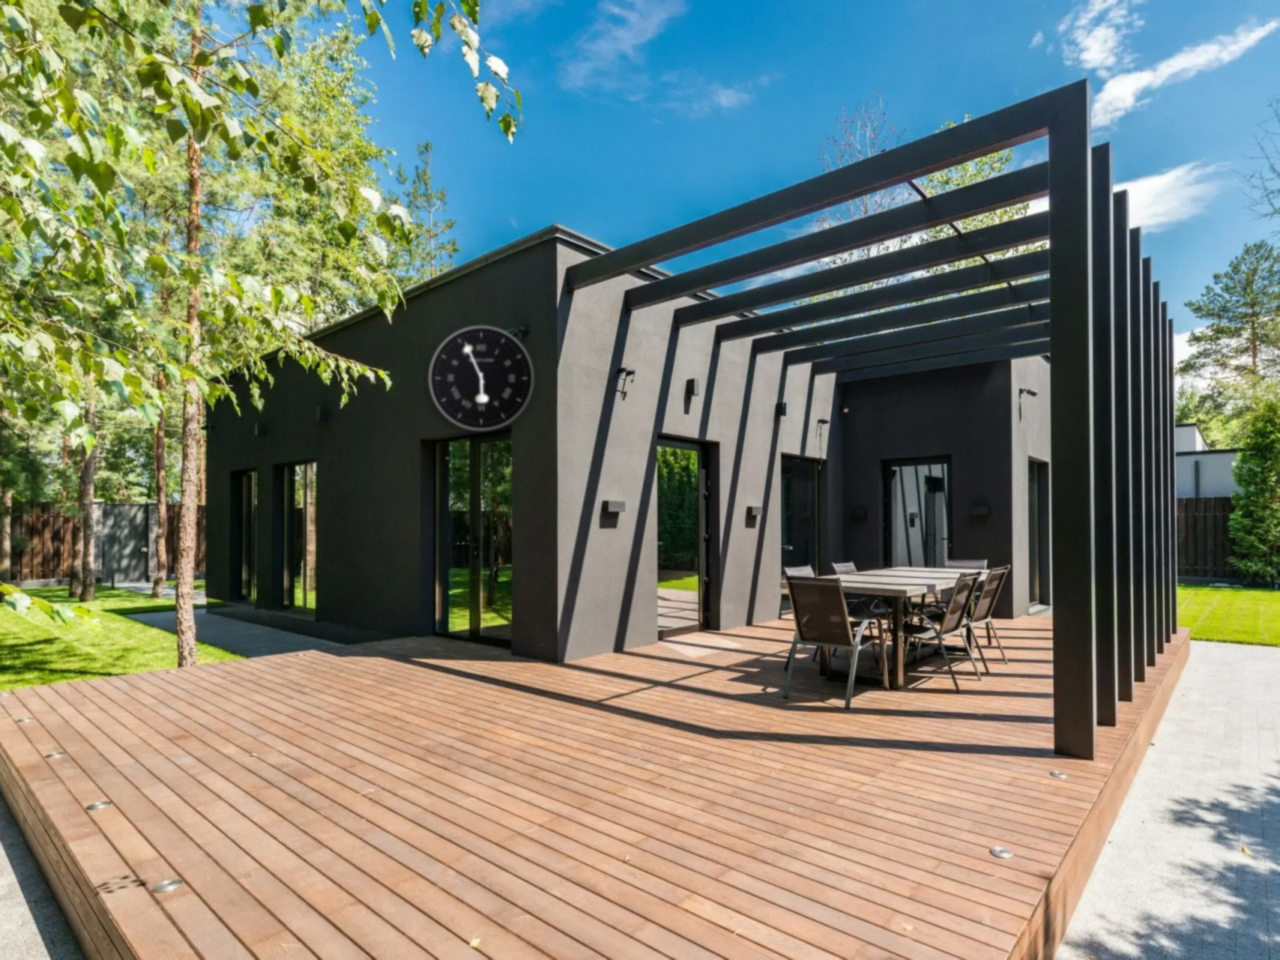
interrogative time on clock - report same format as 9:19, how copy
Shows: 5:56
